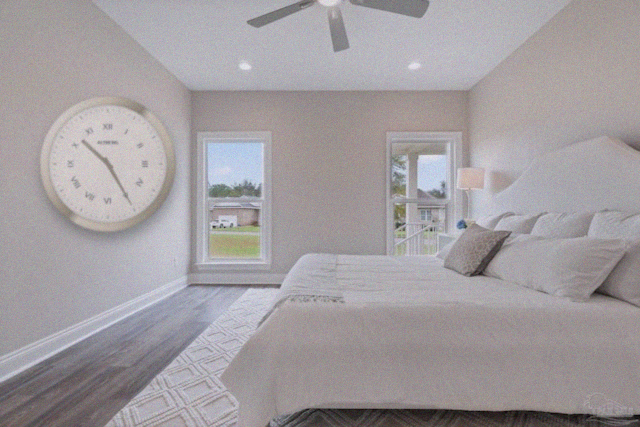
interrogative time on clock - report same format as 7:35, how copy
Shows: 10:25
